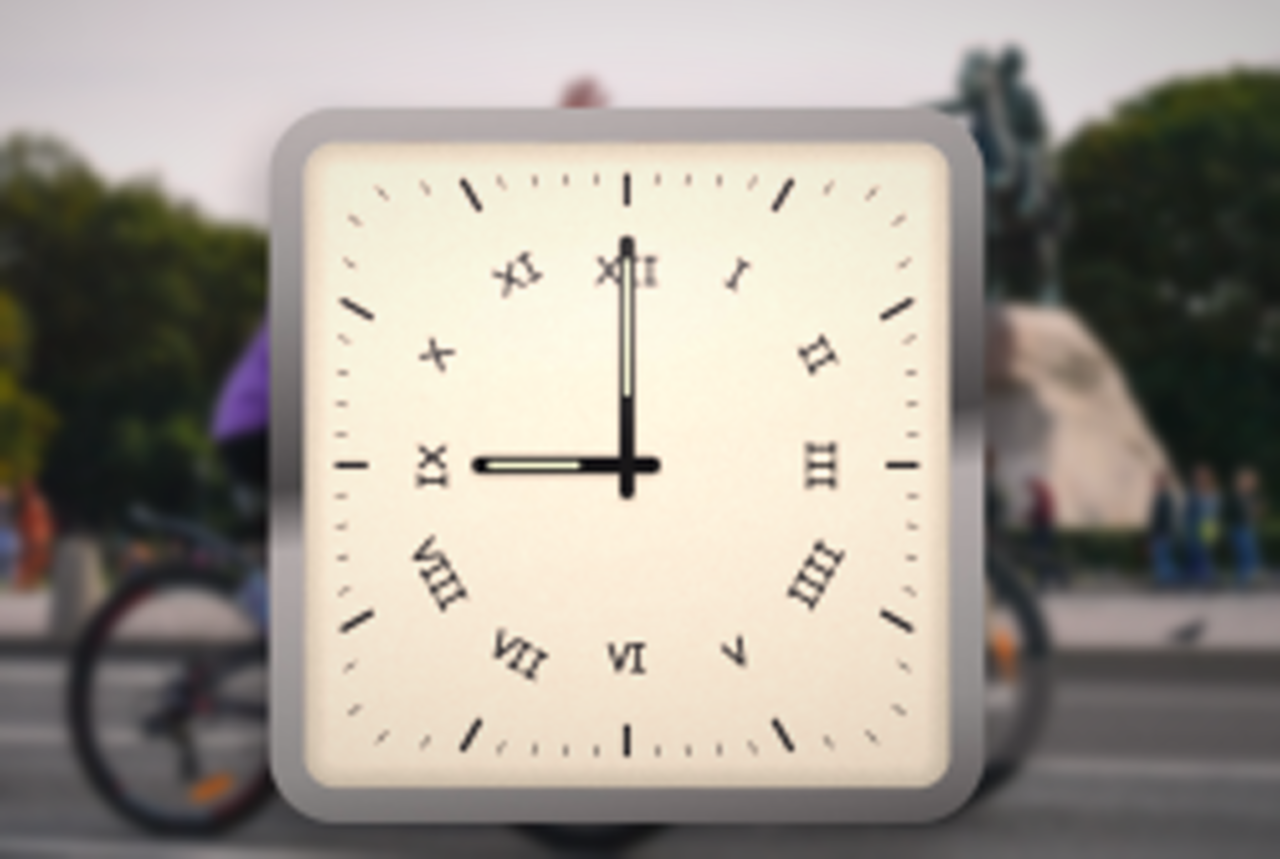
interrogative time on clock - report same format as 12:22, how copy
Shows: 9:00
